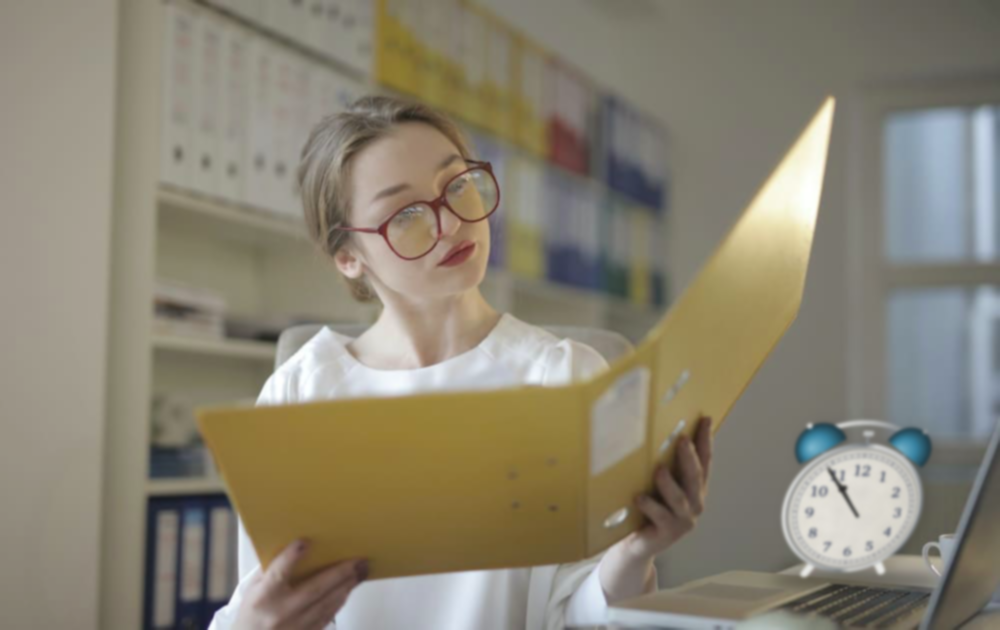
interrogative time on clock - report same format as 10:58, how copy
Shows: 10:54
